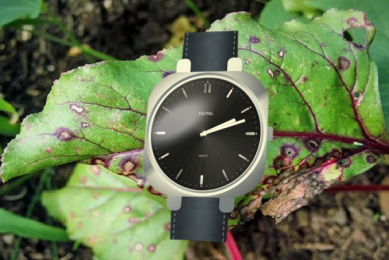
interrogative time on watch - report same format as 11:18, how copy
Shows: 2:12
